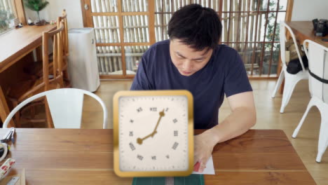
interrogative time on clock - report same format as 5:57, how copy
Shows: 8:04
